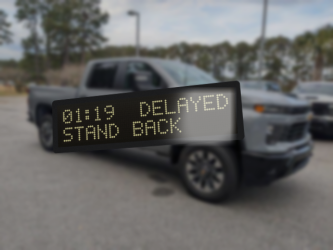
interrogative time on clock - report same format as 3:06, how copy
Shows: 1:19
